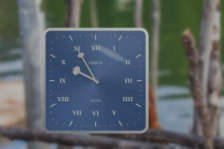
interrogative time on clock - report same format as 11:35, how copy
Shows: 9:55
